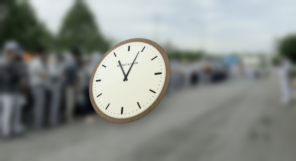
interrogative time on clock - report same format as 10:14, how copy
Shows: 11:04
